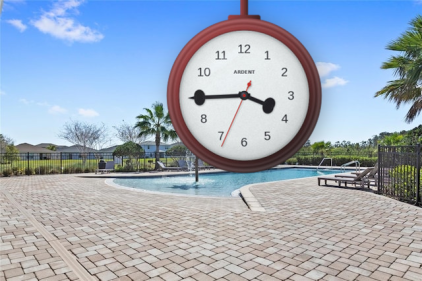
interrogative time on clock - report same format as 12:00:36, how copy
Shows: 3:44:34
